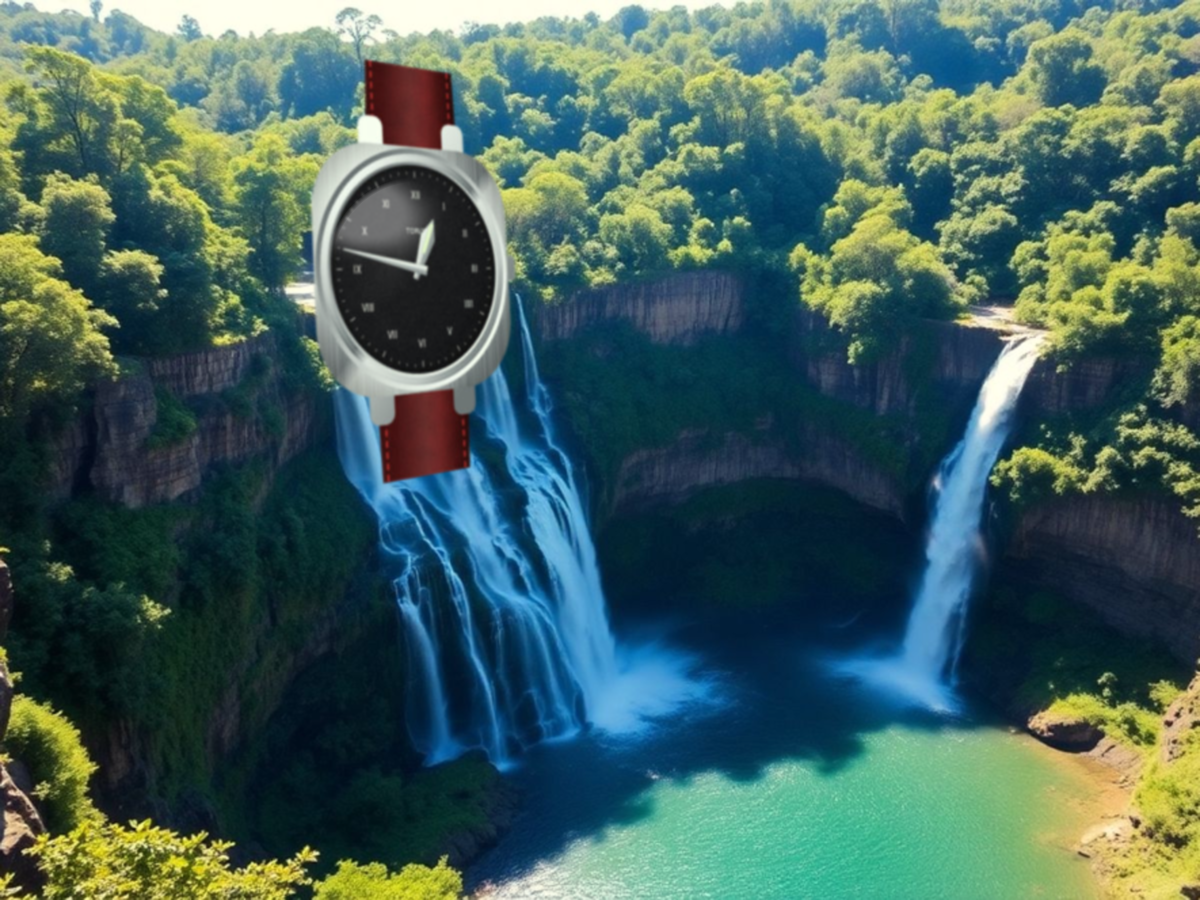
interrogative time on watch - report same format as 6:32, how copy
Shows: 12:47
